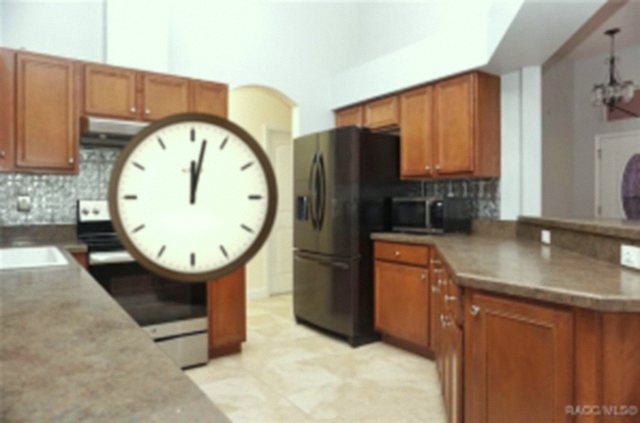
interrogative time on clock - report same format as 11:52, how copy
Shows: 12:02
